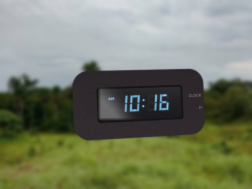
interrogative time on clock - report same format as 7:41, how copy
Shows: 10:16
